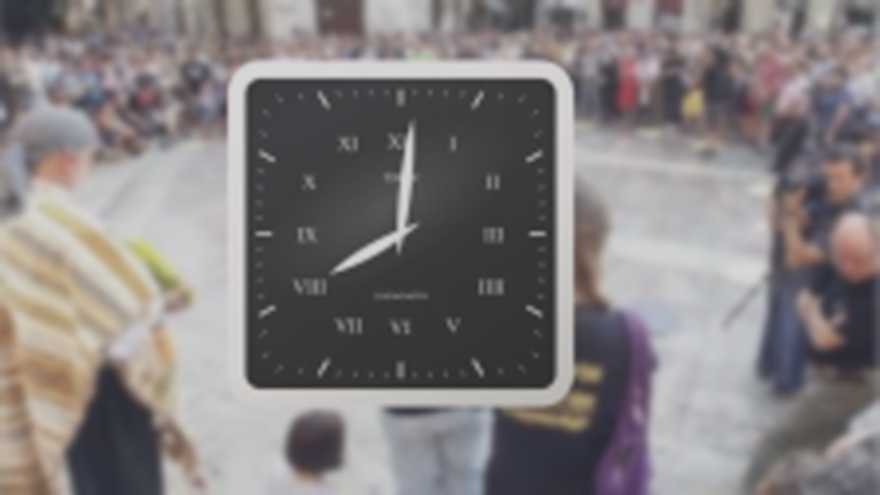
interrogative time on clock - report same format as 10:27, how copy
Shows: 8:01
